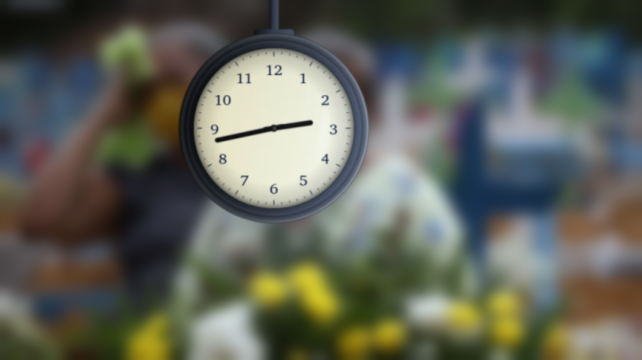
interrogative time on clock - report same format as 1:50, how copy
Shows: 2:43
